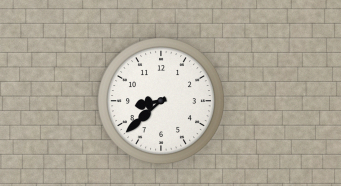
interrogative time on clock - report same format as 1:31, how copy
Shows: 8:38
